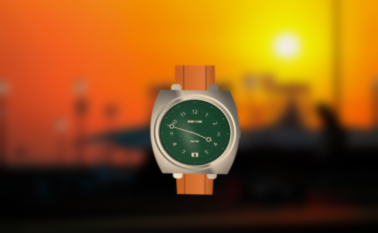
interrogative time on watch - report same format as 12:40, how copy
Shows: 3:48
